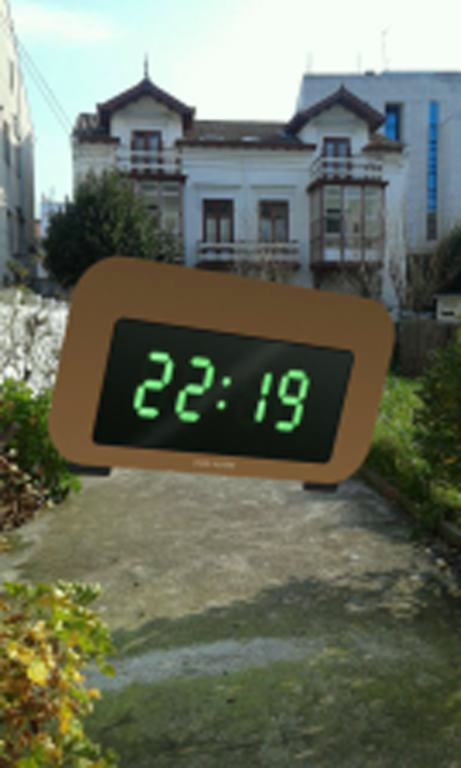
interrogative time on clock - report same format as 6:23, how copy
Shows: 22:19
